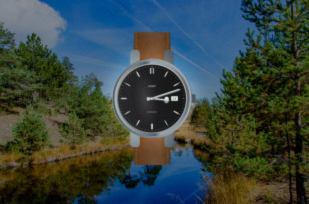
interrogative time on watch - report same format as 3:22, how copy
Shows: 3:12
